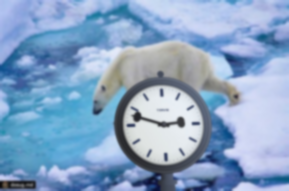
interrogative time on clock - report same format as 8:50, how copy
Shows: 2:48
